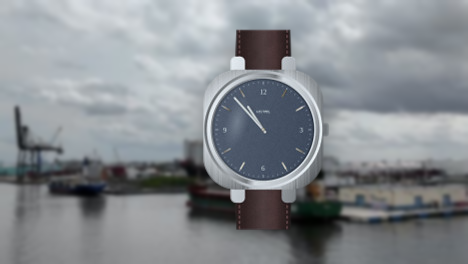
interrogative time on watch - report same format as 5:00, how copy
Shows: 10:53
